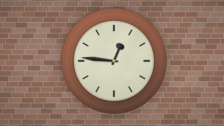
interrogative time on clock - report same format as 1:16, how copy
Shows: 12:46
